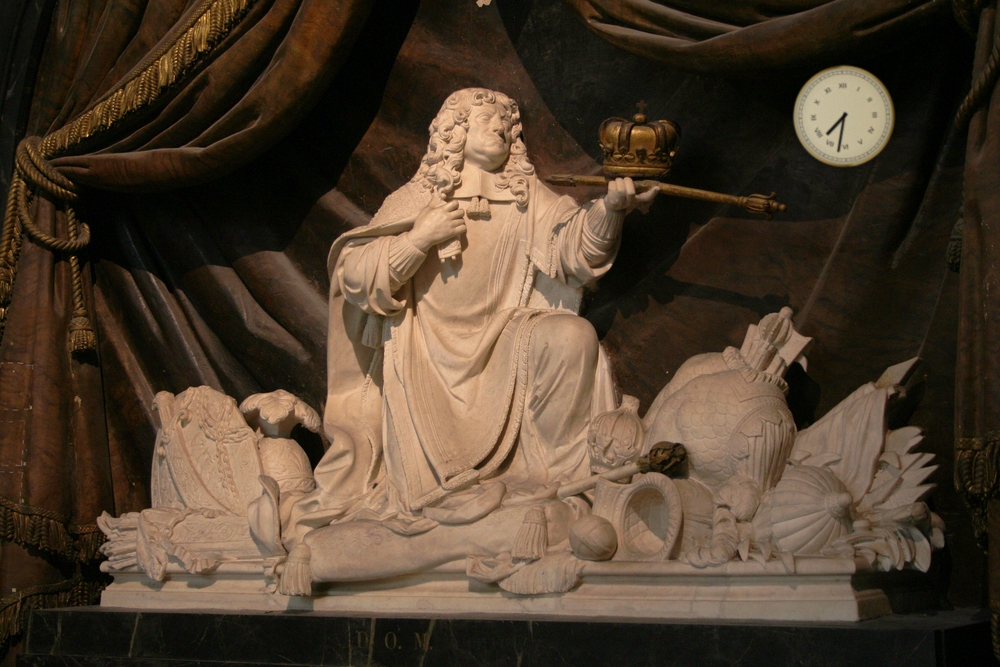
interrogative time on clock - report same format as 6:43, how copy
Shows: 7:32
